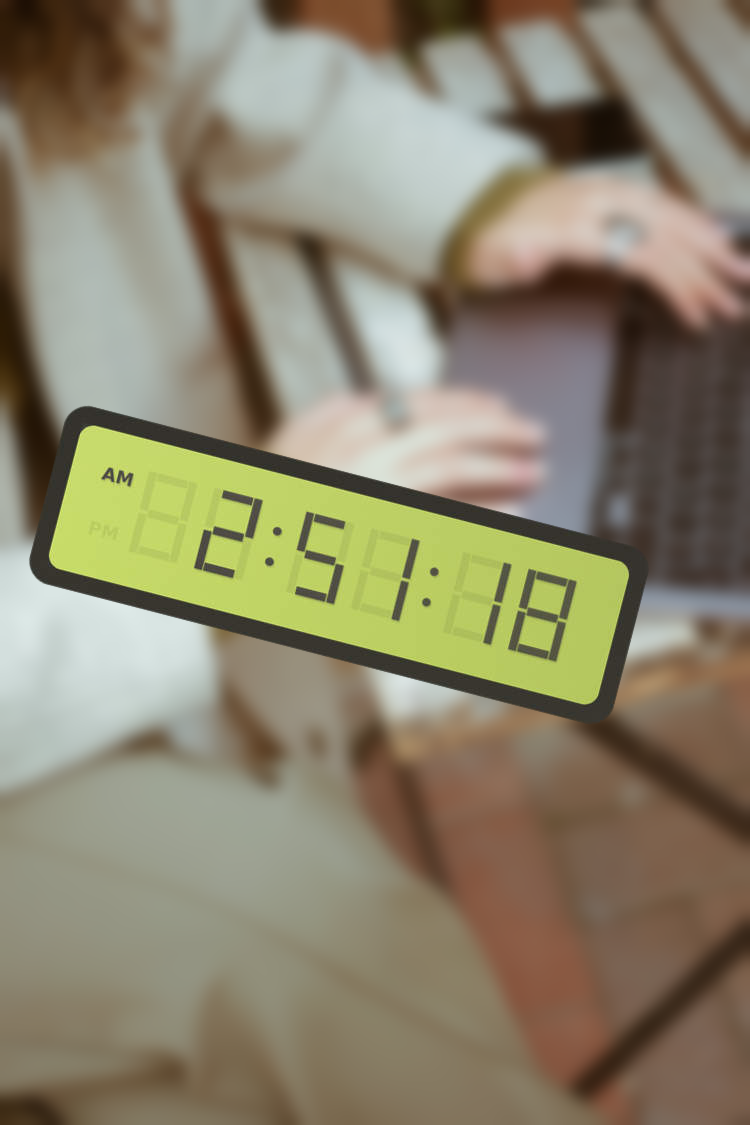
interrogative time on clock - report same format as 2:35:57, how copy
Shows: 2:51:18
